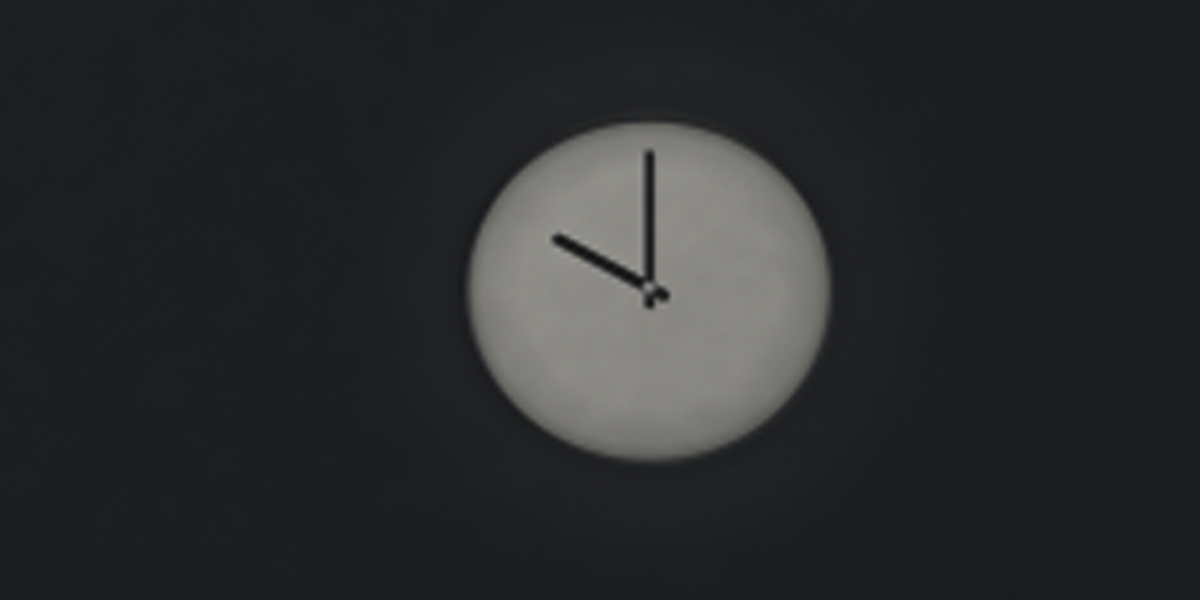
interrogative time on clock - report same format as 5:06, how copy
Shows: 10:00
